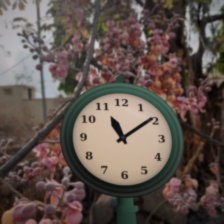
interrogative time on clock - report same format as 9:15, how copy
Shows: 11:09
